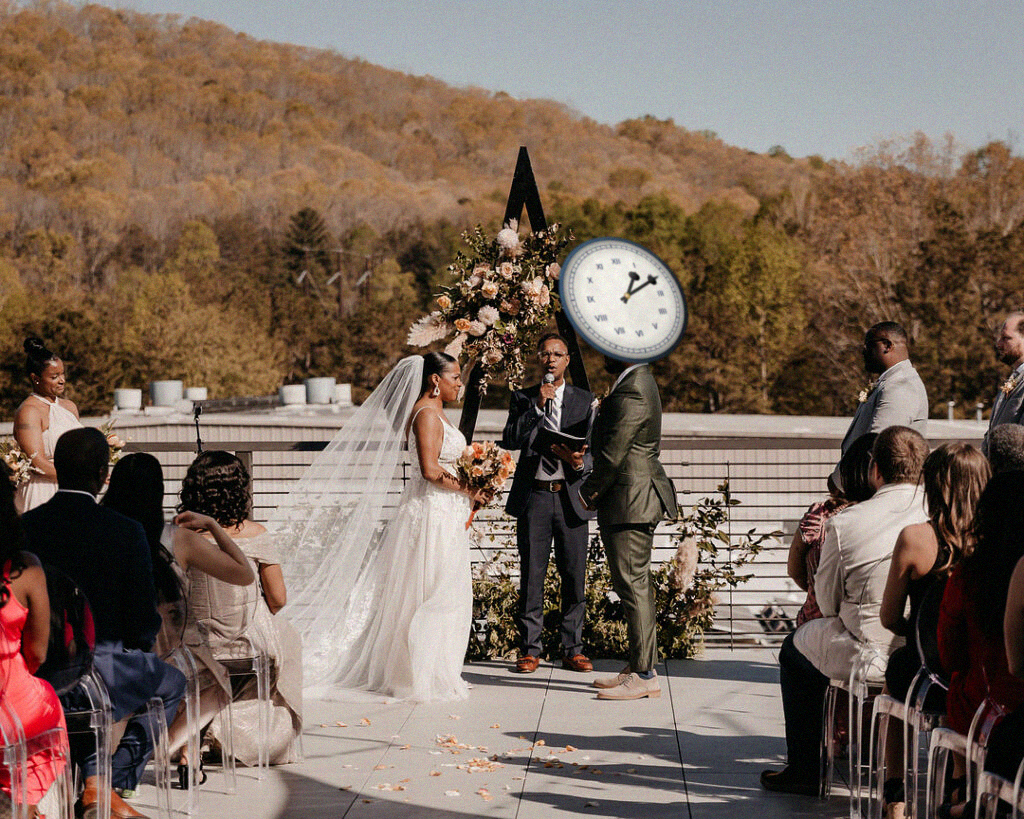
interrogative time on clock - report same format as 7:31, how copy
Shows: 1:11
